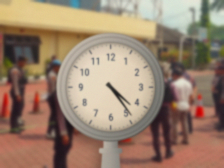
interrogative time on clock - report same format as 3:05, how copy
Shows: 4:24
